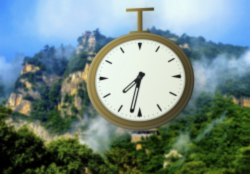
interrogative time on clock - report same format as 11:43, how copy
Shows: 7:32
